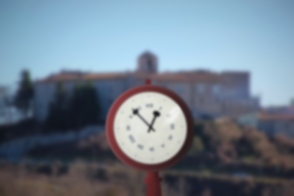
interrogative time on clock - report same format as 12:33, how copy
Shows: 12:53
